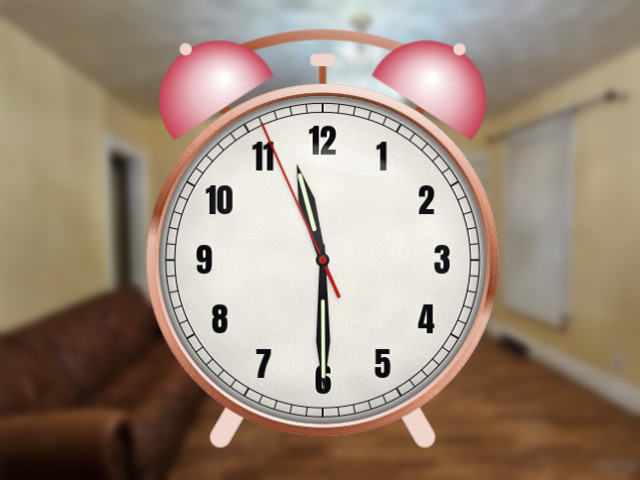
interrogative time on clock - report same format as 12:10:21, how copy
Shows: 11:29:56
